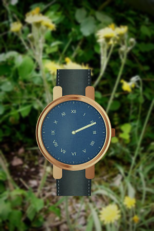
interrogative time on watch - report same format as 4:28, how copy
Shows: 2:11
